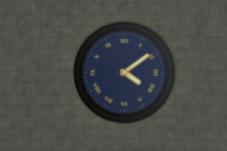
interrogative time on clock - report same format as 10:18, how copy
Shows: 4:09
